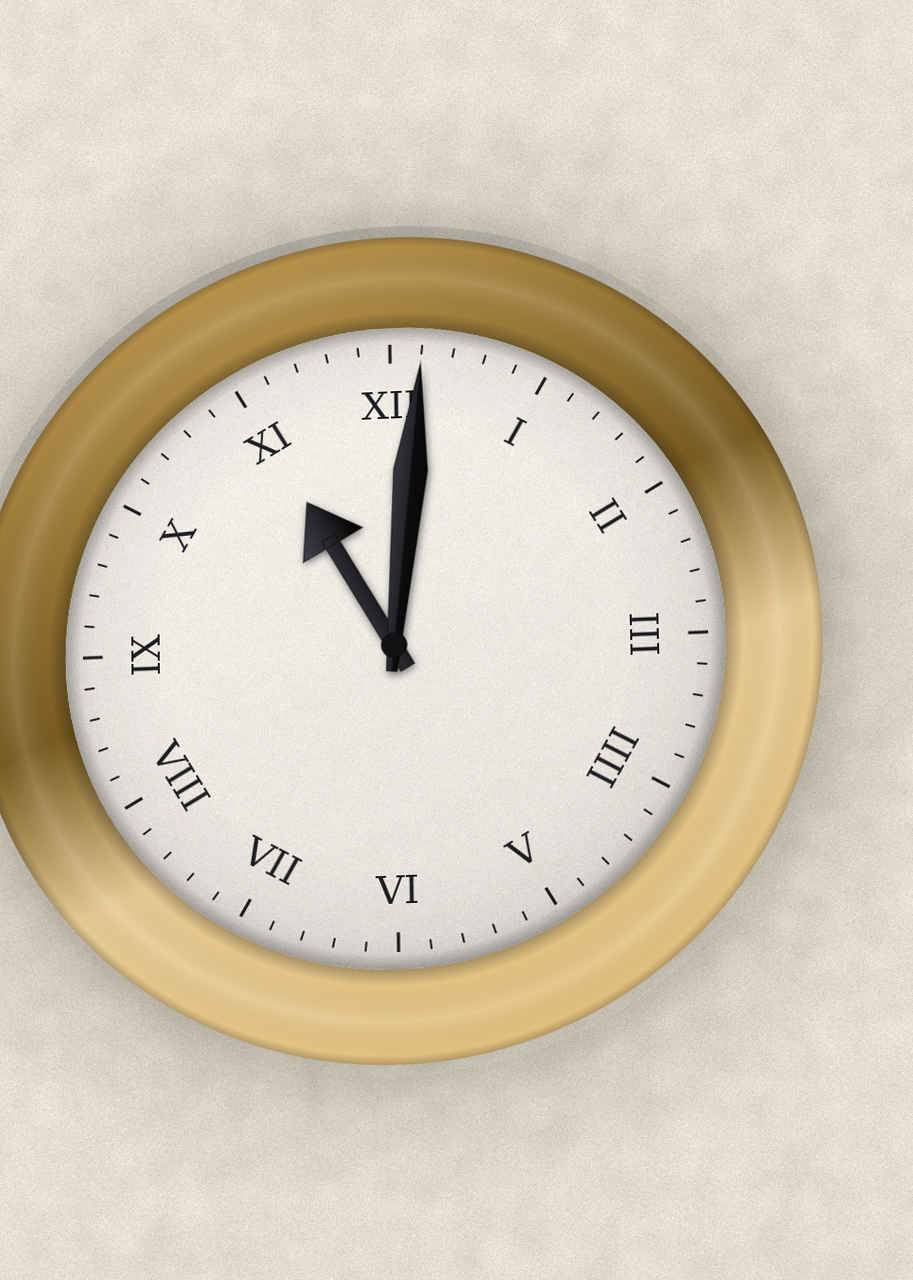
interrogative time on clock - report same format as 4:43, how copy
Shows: 11:01
